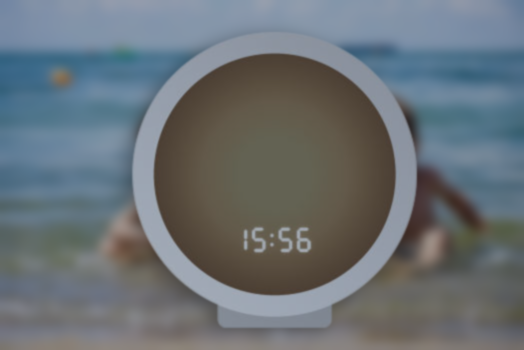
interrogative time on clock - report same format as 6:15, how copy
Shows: 15:56
